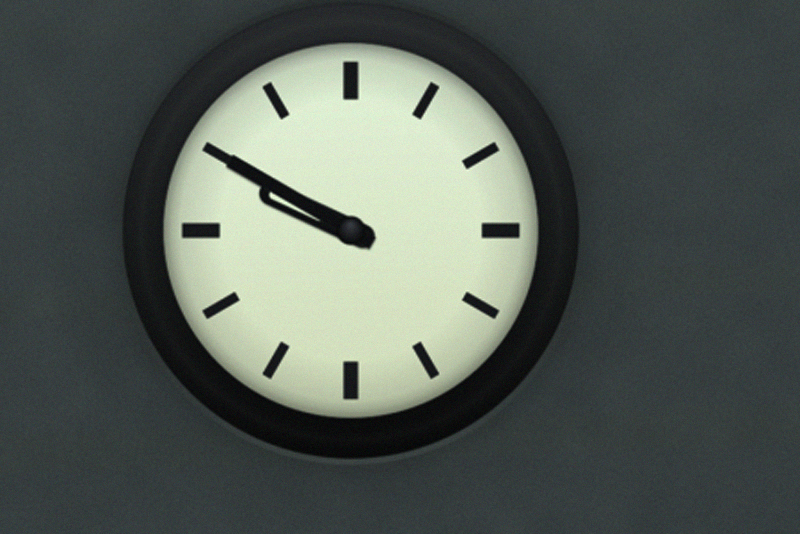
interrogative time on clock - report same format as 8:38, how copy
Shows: 9:50
